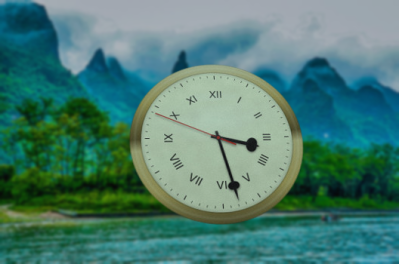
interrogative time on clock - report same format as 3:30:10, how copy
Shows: 3:27:49
